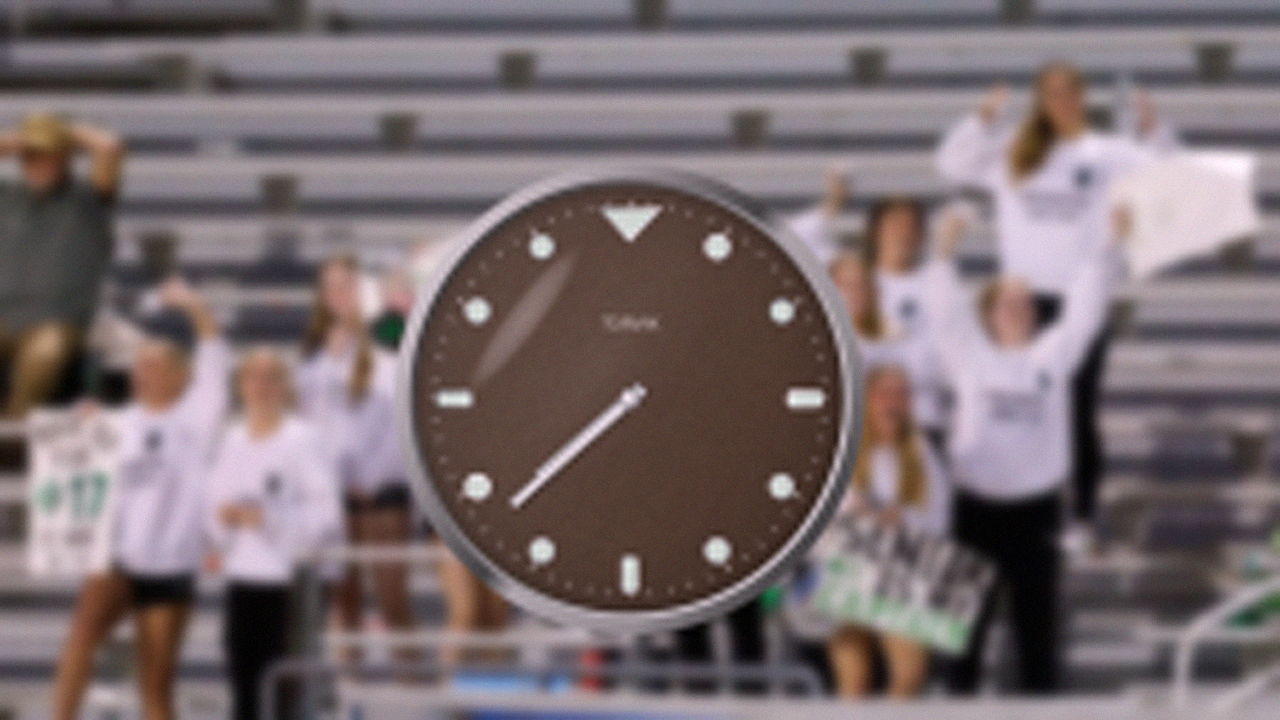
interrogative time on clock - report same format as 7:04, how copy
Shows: 7:38
